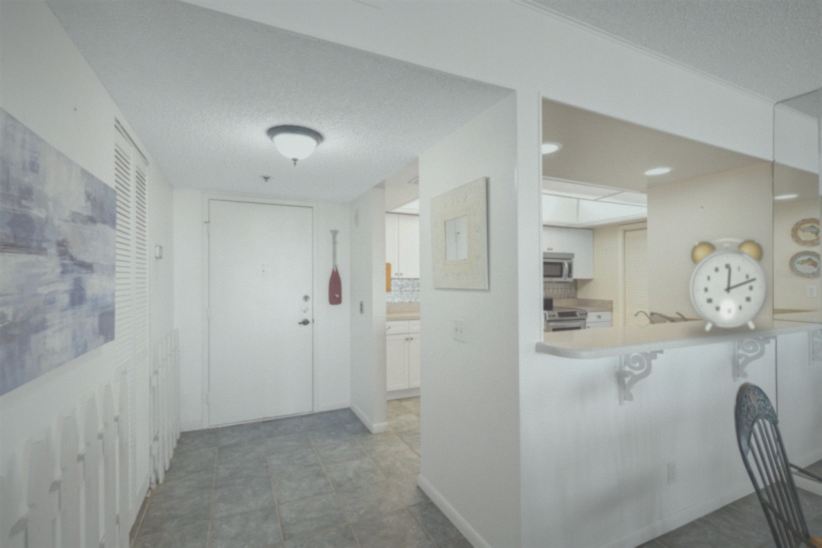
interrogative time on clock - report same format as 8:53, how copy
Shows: 12:12
